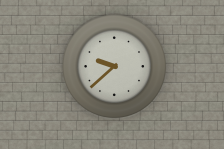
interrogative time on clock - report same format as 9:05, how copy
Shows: 9:38
